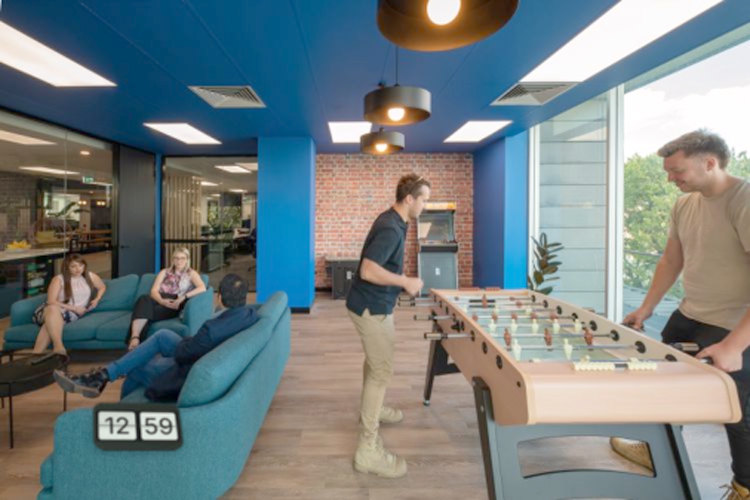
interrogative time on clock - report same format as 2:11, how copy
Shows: 12:59
